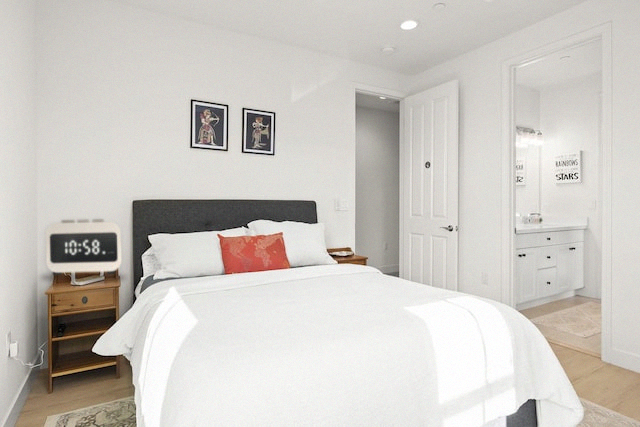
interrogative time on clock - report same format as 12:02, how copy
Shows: 10:58
